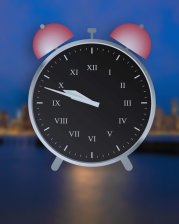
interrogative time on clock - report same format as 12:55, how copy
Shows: 9:48
